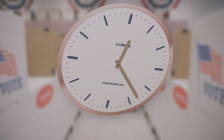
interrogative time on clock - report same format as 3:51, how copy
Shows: 12:23
